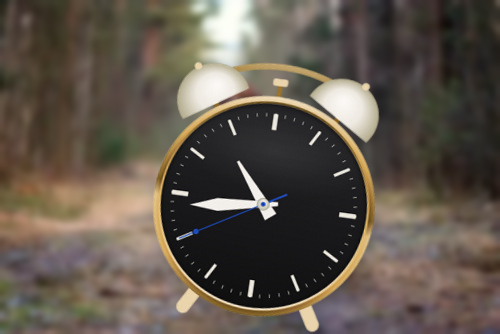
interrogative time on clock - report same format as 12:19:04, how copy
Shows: 10:43:40
